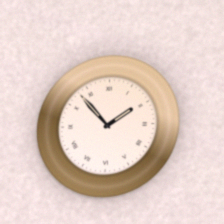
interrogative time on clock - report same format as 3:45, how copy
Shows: 1:53
